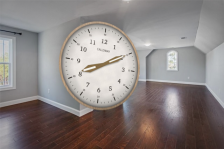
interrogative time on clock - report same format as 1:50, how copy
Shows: 8:10
